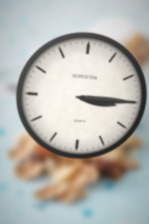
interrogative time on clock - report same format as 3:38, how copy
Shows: 3:15
